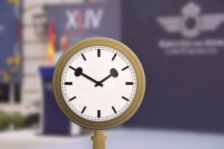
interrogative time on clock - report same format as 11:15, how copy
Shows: 1:50
